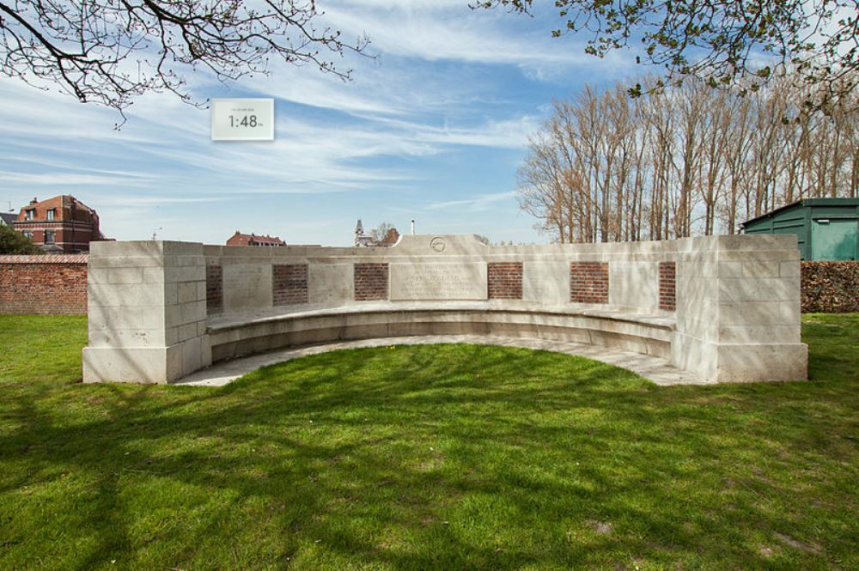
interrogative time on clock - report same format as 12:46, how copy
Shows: 1:48
